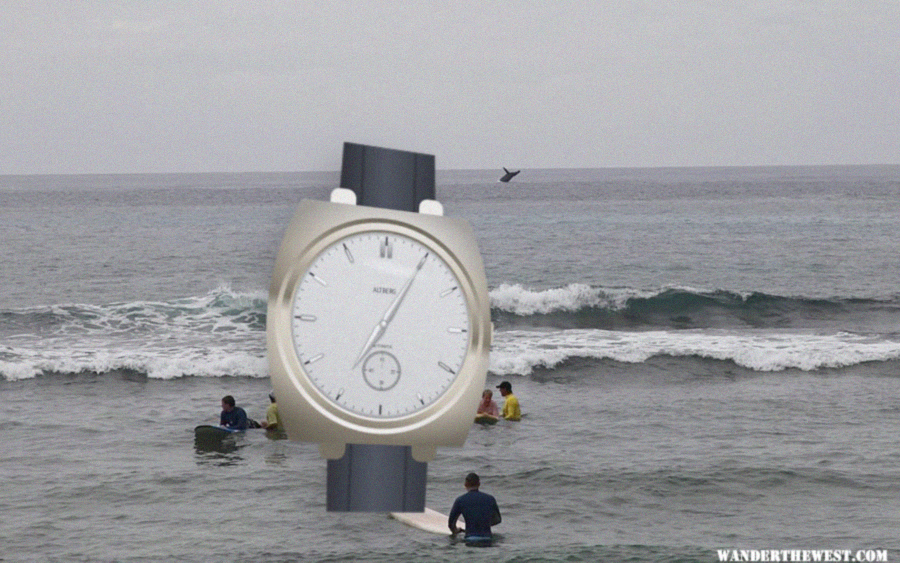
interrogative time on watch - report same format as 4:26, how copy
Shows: 7:05
